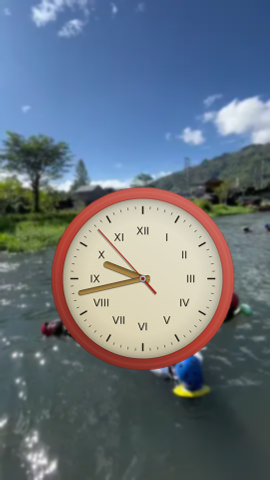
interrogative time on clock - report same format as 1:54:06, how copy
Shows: 9:42:53
